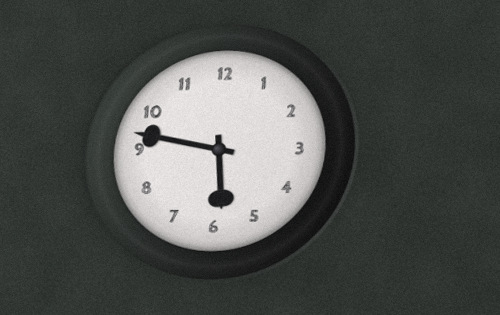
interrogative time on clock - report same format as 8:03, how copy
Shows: 5:47
